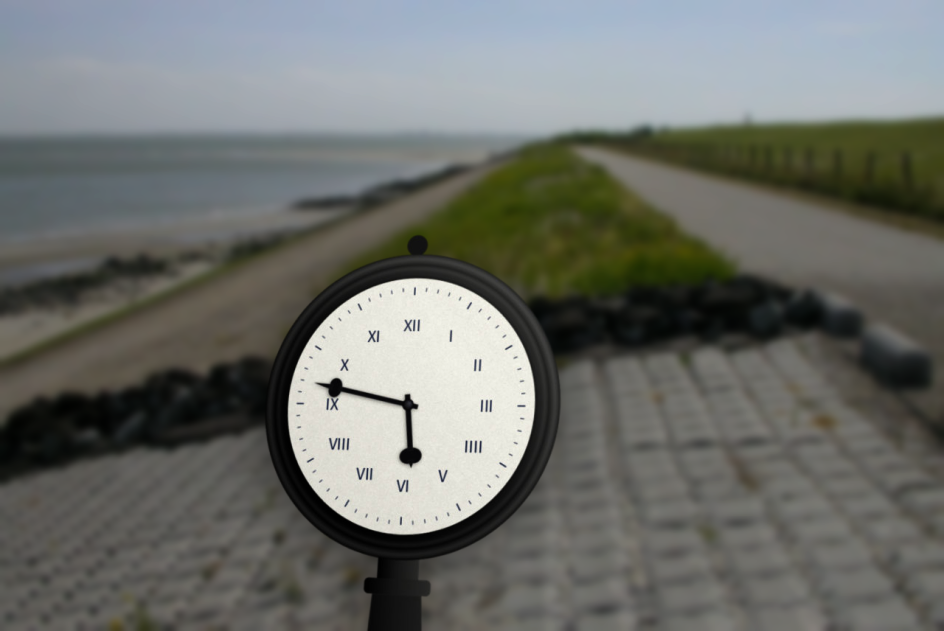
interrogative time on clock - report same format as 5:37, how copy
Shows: 5:47
